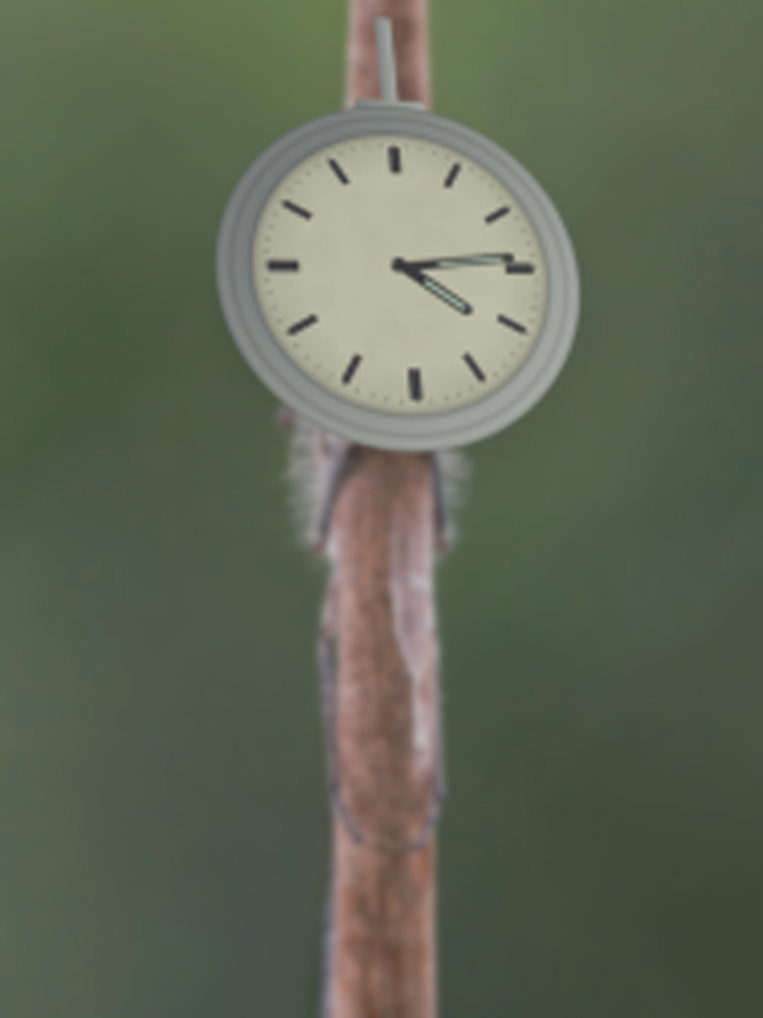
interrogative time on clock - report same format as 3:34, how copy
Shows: 4:14
